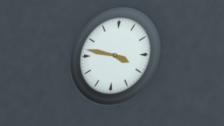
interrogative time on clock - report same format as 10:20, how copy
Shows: 3:47
